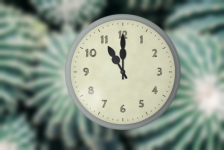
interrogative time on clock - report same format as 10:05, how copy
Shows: 11:00
